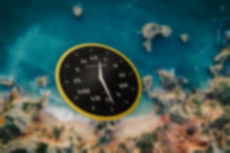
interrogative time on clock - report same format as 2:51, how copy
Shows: 12:29
